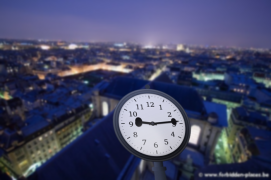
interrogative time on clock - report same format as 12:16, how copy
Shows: 9:14
